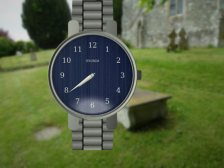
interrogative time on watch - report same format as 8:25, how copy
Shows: 7:39
